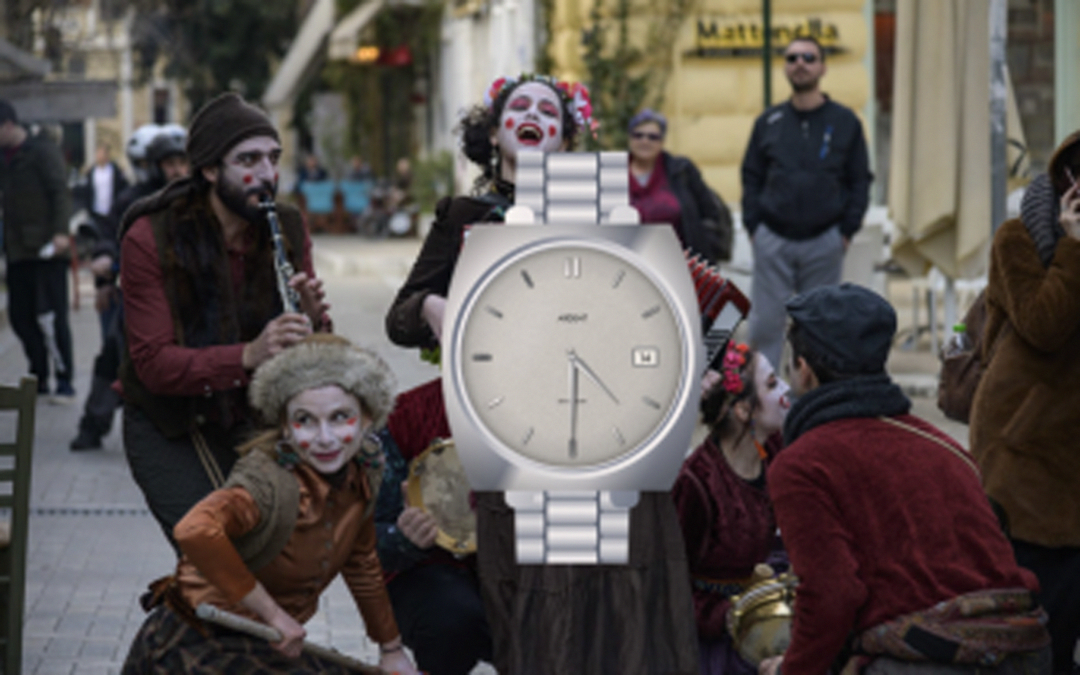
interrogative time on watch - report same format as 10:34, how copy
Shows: 4:30
